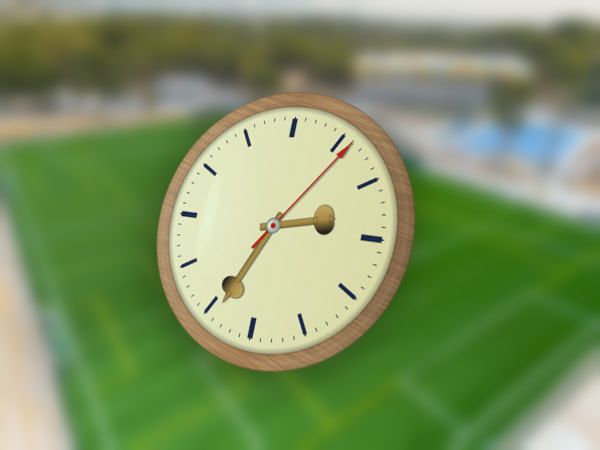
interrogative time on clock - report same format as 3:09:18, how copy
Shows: 2:34:06
